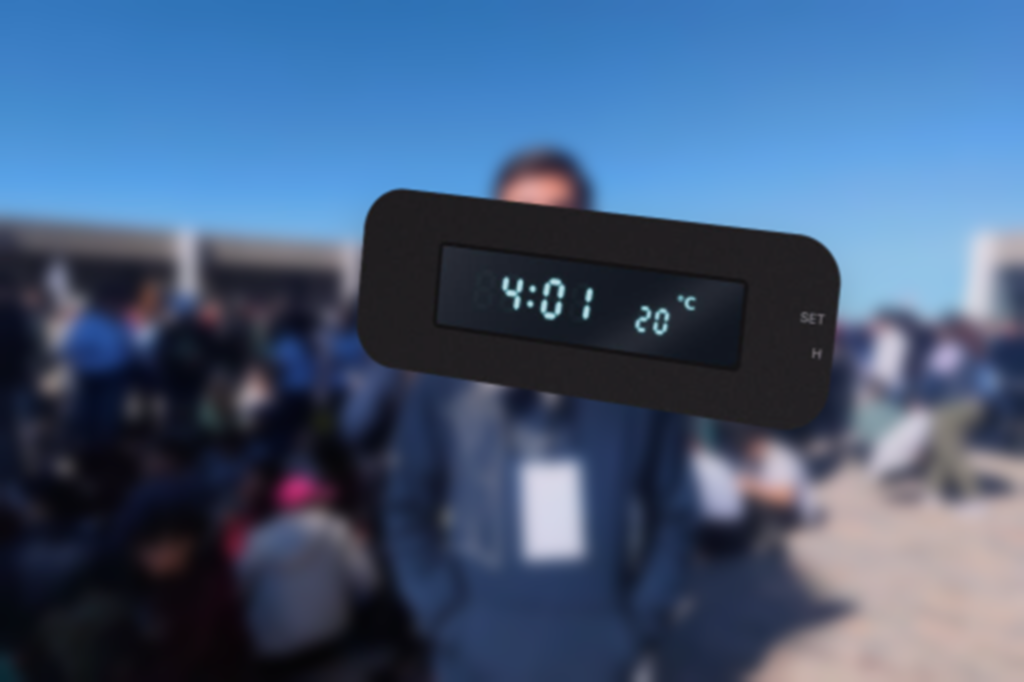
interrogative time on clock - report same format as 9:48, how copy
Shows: 4:01
